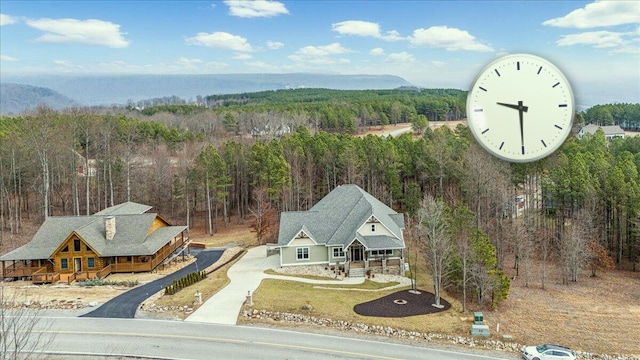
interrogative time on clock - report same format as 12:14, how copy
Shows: 9:30
